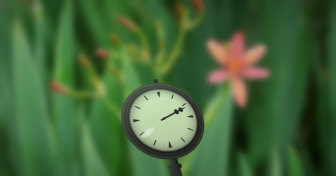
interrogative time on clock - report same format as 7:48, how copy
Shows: 2:11
